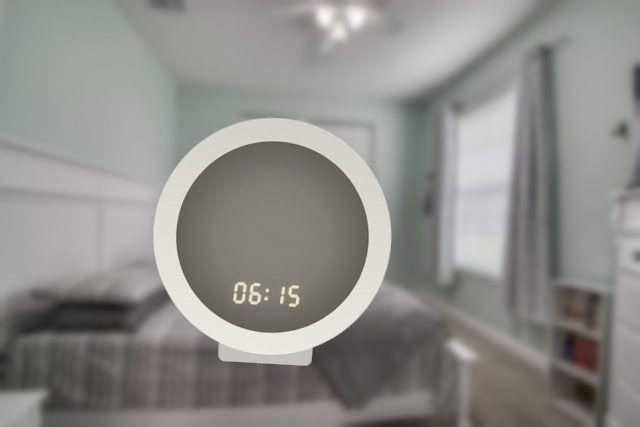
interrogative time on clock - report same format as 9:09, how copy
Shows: 6:15
